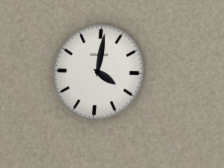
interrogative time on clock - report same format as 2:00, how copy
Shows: 4:01
